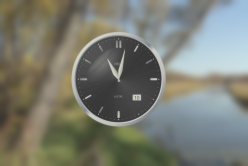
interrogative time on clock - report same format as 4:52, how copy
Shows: 11:02
